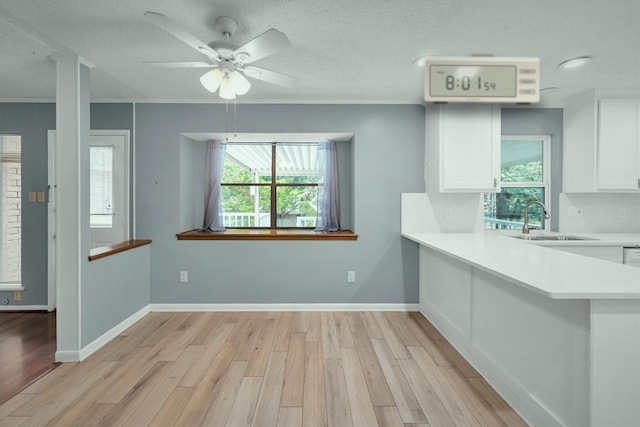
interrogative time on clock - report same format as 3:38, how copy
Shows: 8:01
